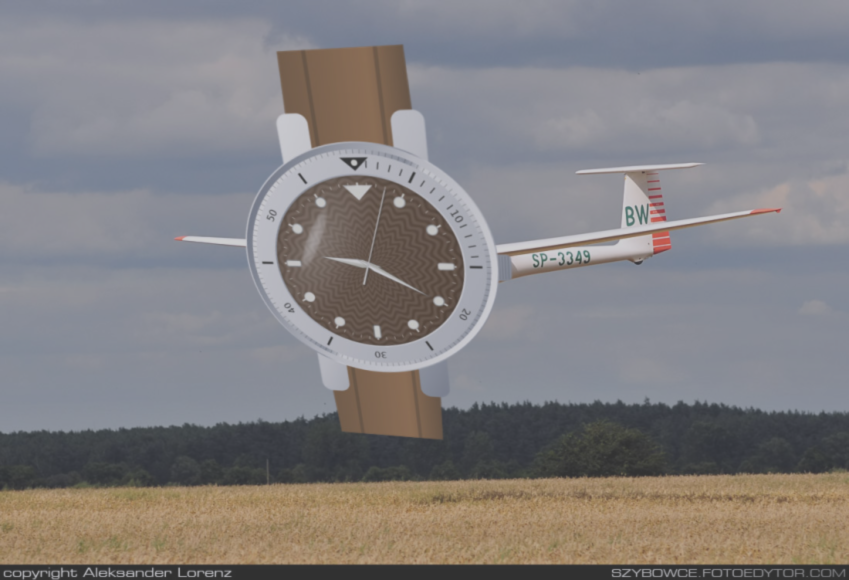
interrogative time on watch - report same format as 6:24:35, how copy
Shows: 9:20:03
